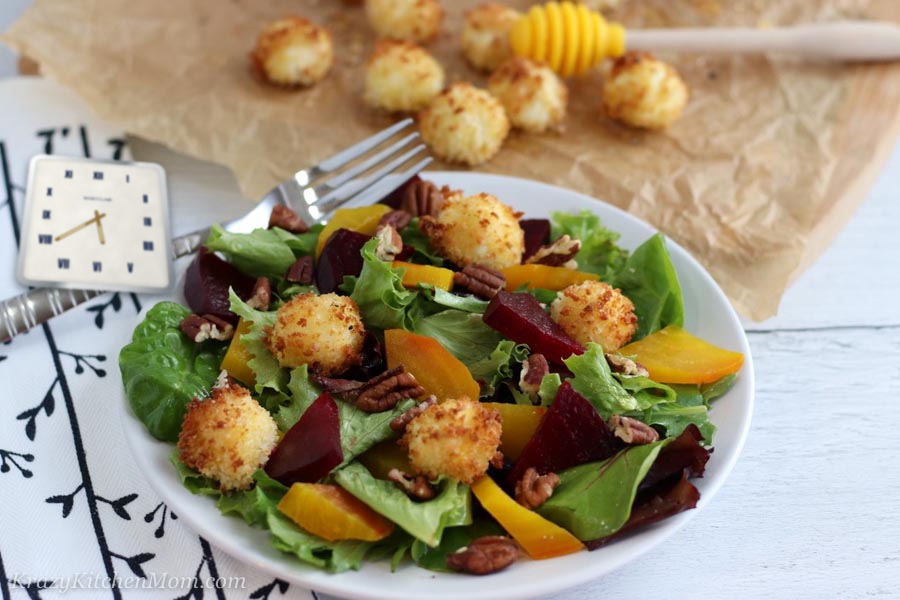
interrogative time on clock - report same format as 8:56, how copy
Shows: 5:39
